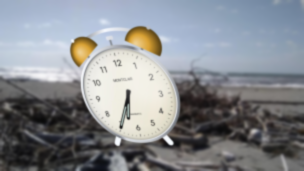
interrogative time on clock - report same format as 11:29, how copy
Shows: 6:35
